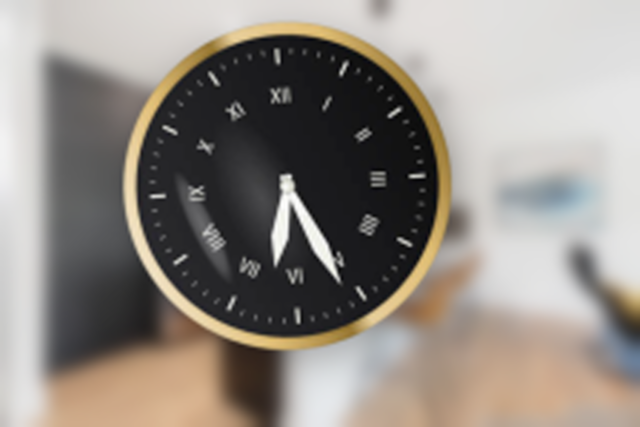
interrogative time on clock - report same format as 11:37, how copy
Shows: 6:26
